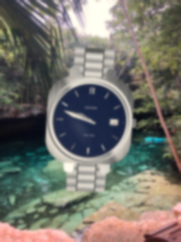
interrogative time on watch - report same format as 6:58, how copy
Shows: 9:48
